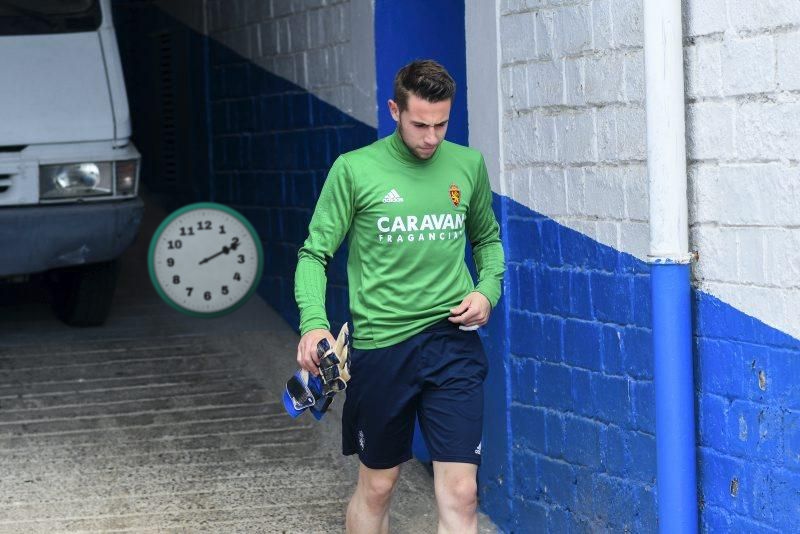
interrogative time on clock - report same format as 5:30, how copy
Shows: 2:11
